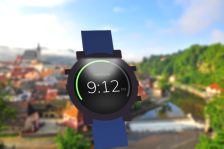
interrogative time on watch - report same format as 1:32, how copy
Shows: 9:12
